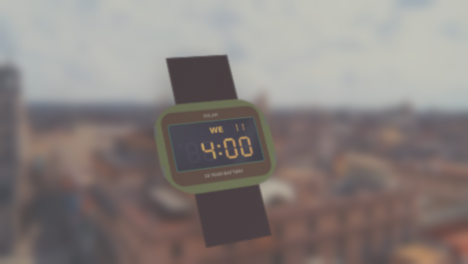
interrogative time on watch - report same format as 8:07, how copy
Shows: 4:00
